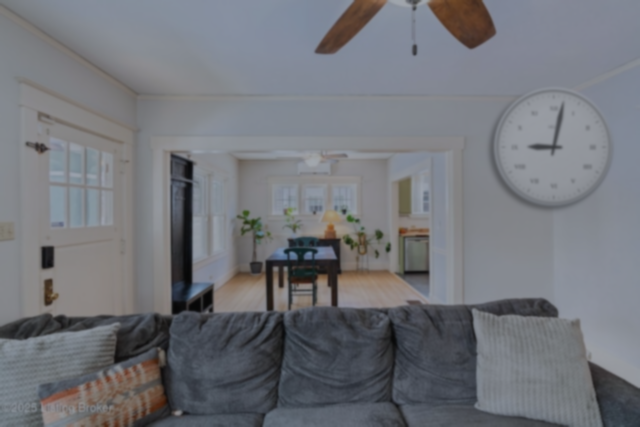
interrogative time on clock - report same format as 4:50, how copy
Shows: 9:02
